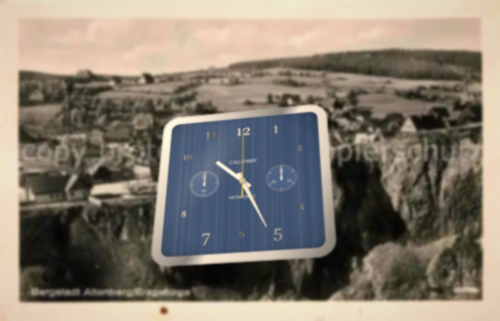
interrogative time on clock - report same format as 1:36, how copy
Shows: 10:26
